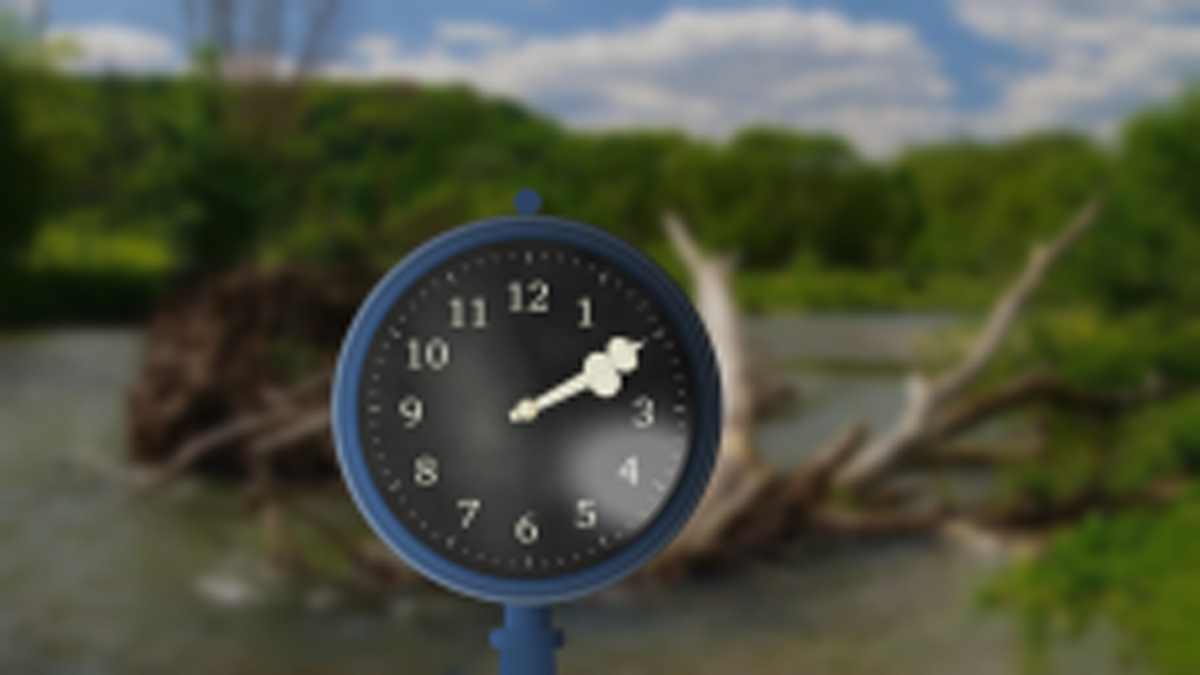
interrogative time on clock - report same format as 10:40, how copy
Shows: 2:10
